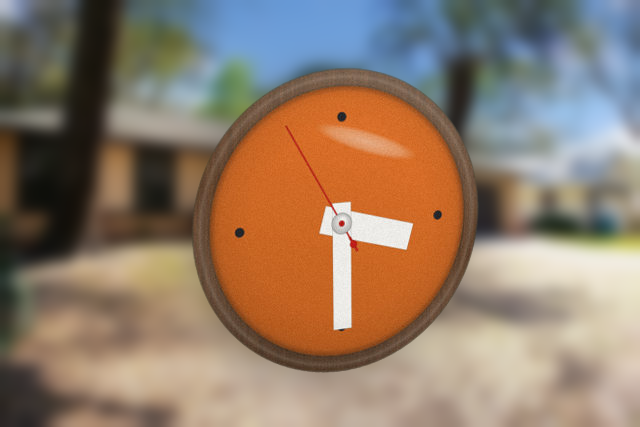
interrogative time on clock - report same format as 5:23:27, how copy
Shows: 3:29:55
